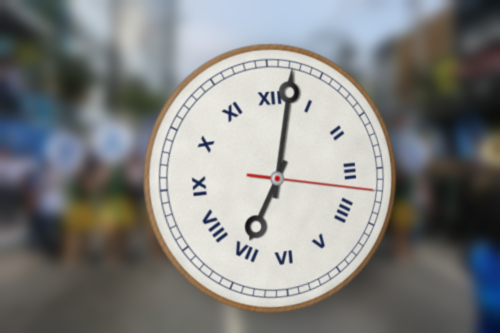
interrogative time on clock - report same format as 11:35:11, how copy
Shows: 7:02:17
